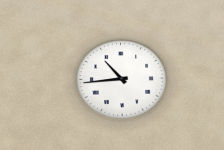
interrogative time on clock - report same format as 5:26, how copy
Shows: 10:44
